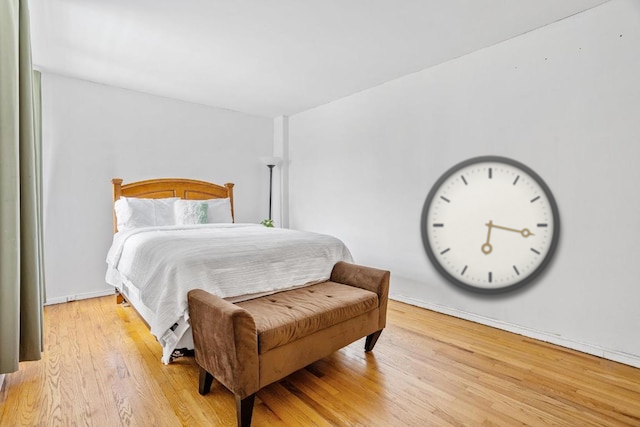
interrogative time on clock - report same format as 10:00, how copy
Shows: 6:17
